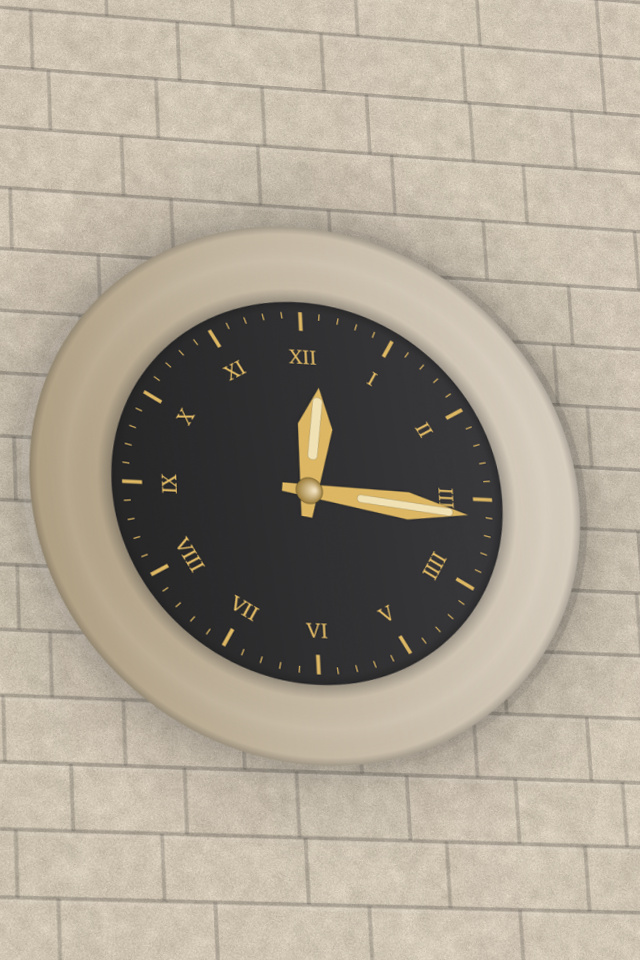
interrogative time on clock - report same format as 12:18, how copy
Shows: 12:16
